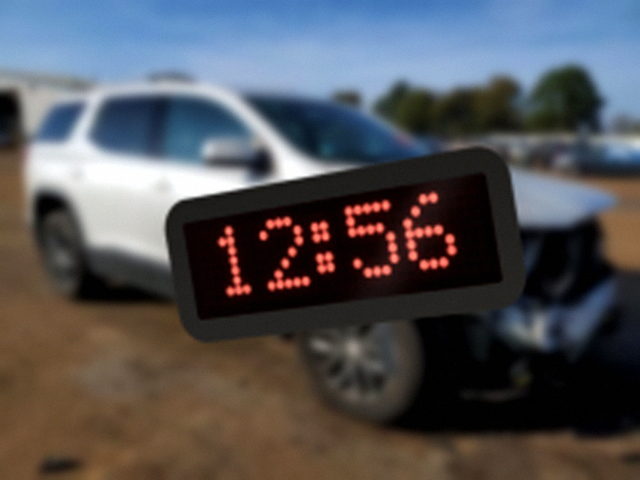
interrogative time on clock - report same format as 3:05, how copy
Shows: 12:56
